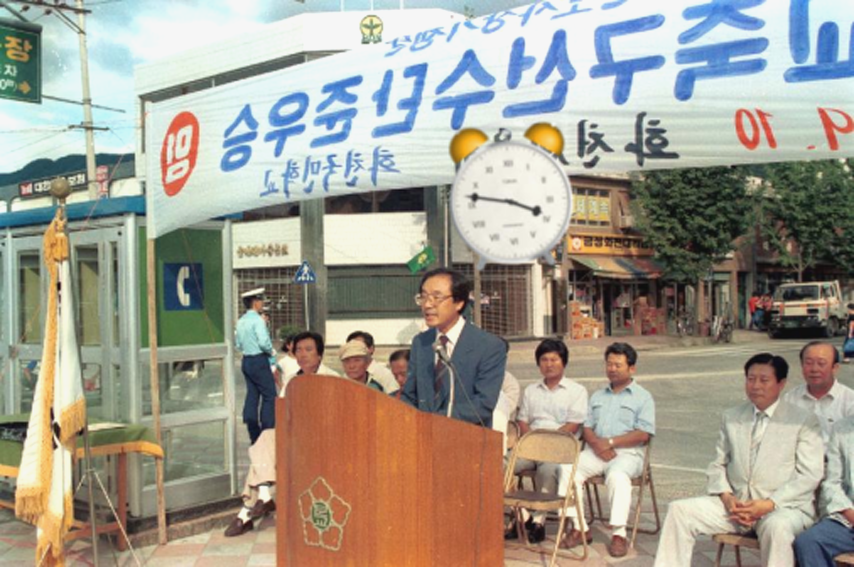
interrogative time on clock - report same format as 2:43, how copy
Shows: 3:47
